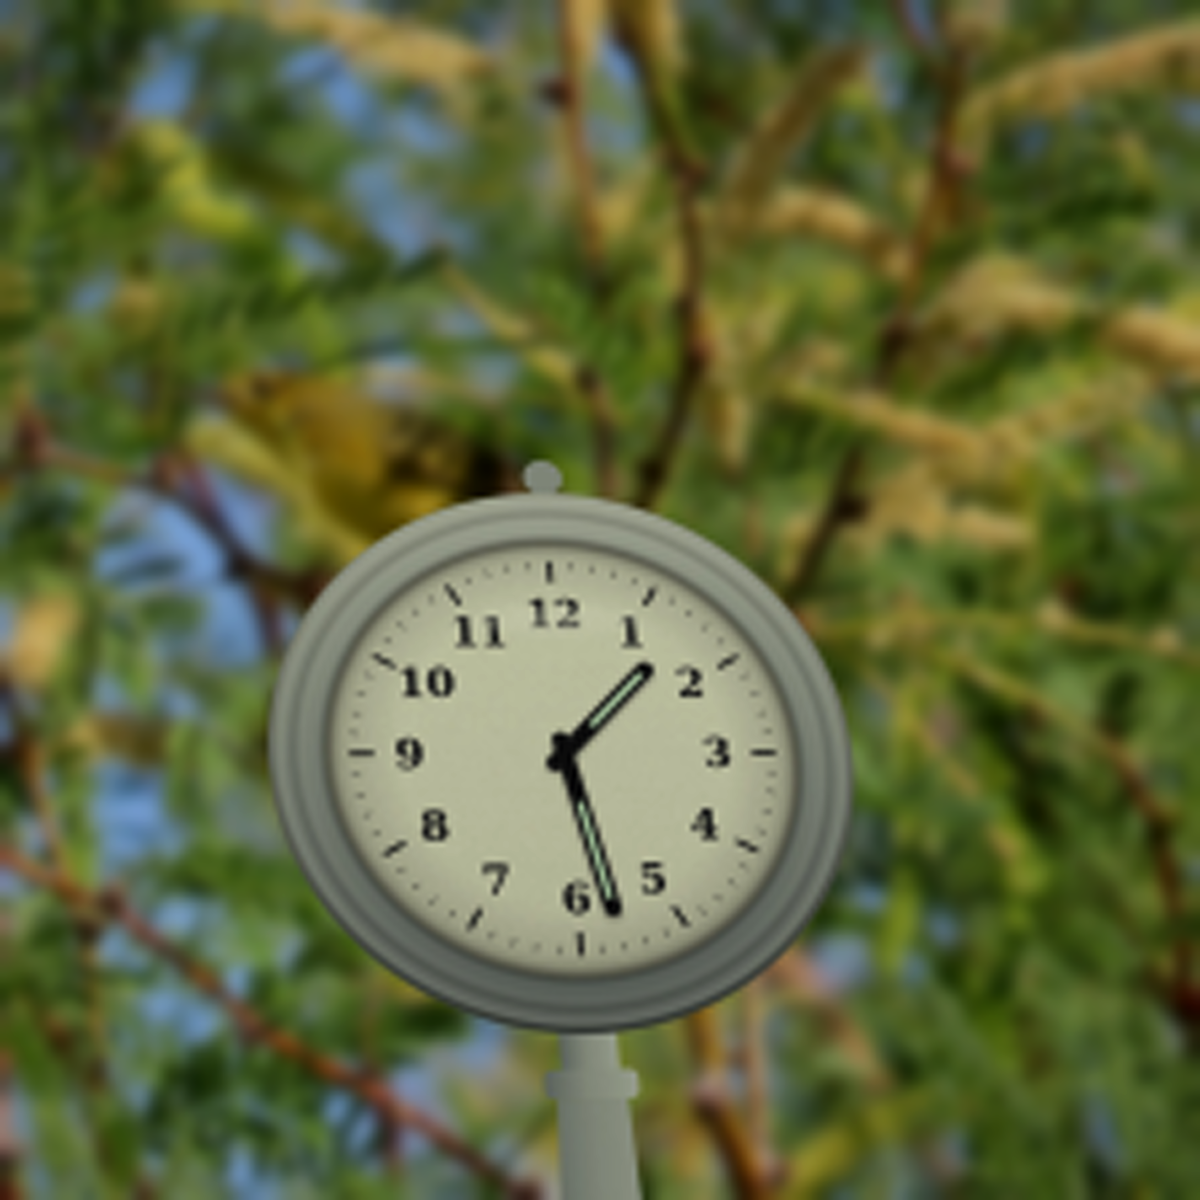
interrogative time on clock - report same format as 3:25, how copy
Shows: 1:28
